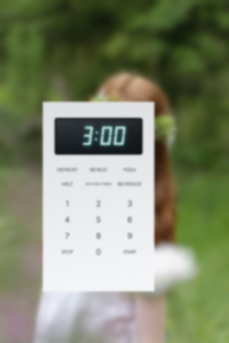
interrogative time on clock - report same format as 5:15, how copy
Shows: 3:00
